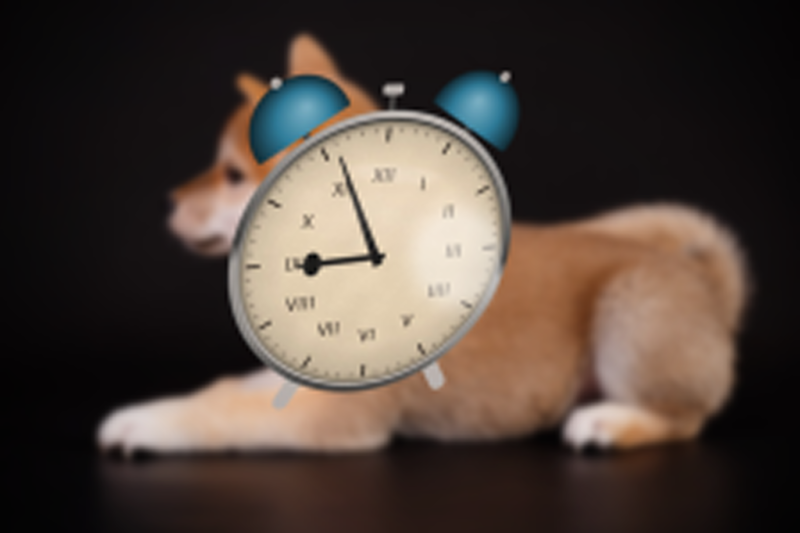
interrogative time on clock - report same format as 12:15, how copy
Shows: 8:56
